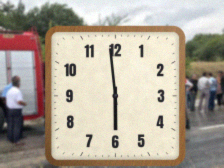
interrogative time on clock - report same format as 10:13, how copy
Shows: 5:59
